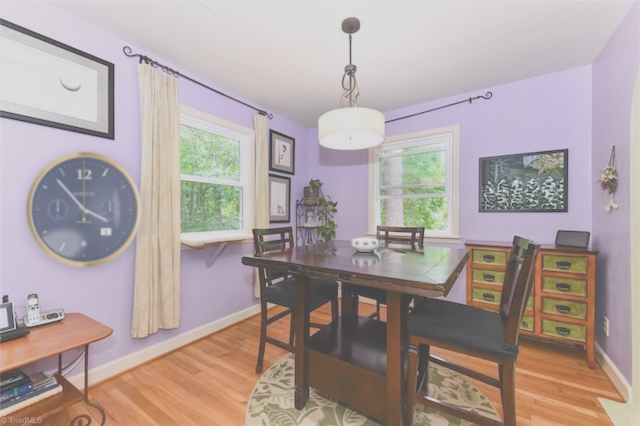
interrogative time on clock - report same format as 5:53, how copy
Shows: 3:53
